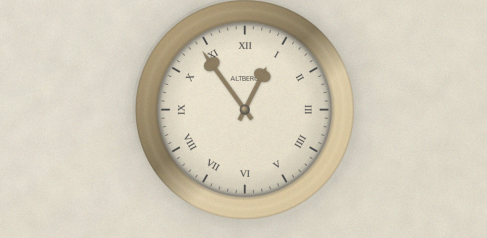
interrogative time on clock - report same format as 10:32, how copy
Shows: 12:54
